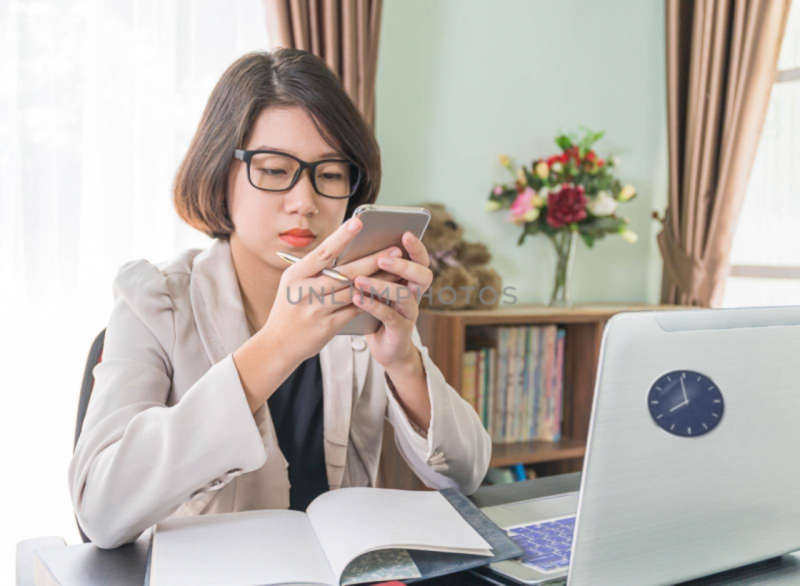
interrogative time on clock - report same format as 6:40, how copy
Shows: 7:59
